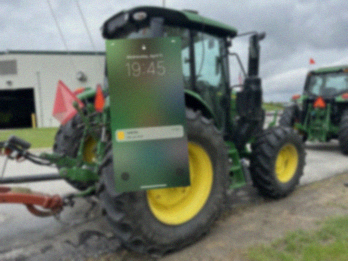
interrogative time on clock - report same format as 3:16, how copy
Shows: 19:45
